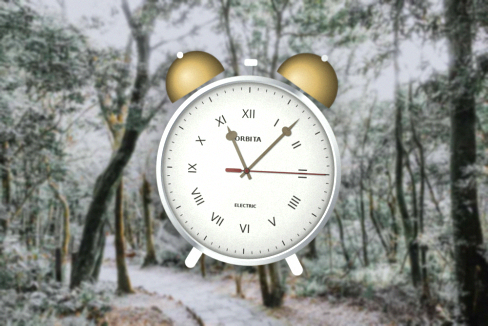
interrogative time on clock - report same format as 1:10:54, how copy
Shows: 11:07:15
